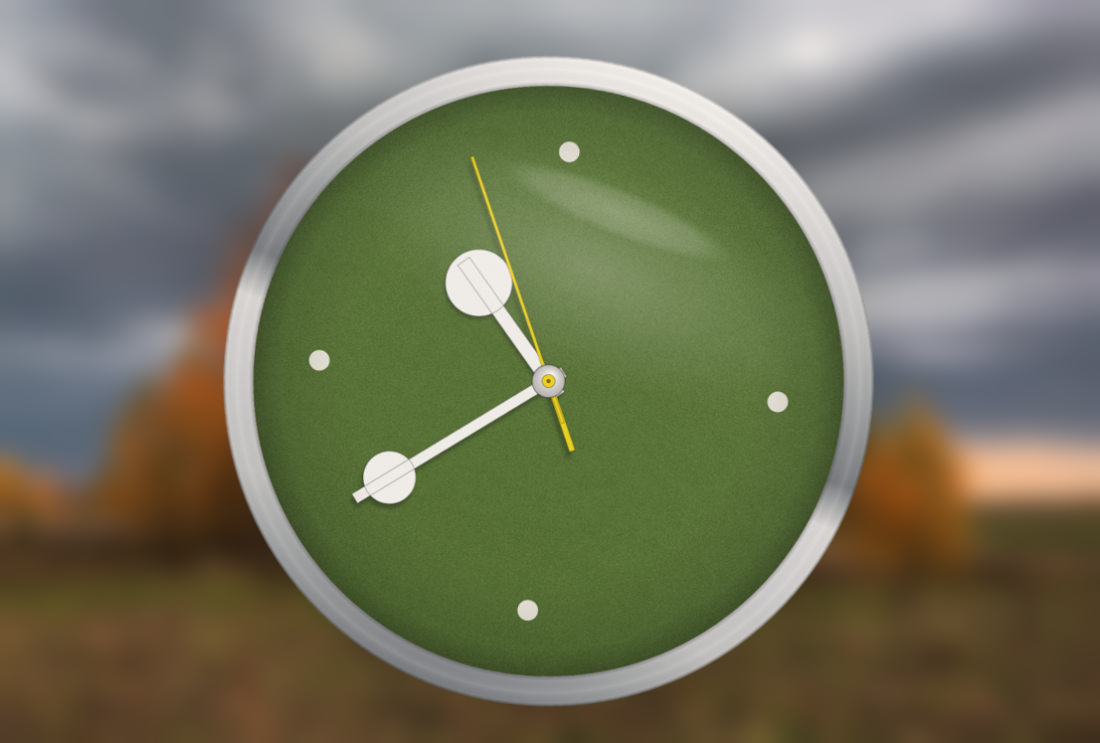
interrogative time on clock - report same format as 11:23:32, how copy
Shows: 10:38:56
